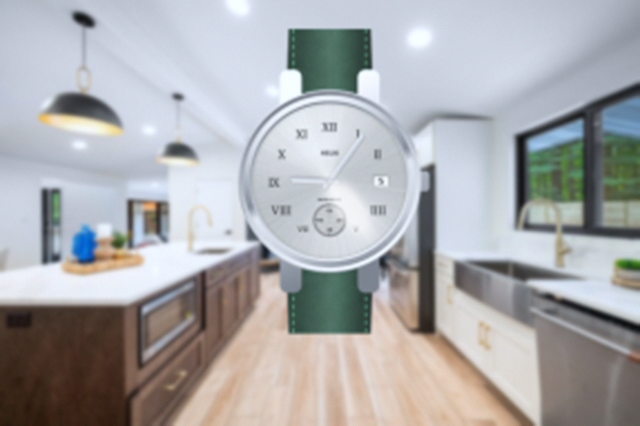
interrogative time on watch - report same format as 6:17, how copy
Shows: 9:06
